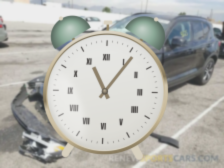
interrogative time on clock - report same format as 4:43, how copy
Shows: 11:06
